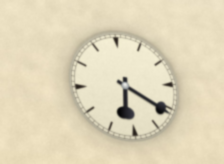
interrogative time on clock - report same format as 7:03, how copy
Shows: 6:21
